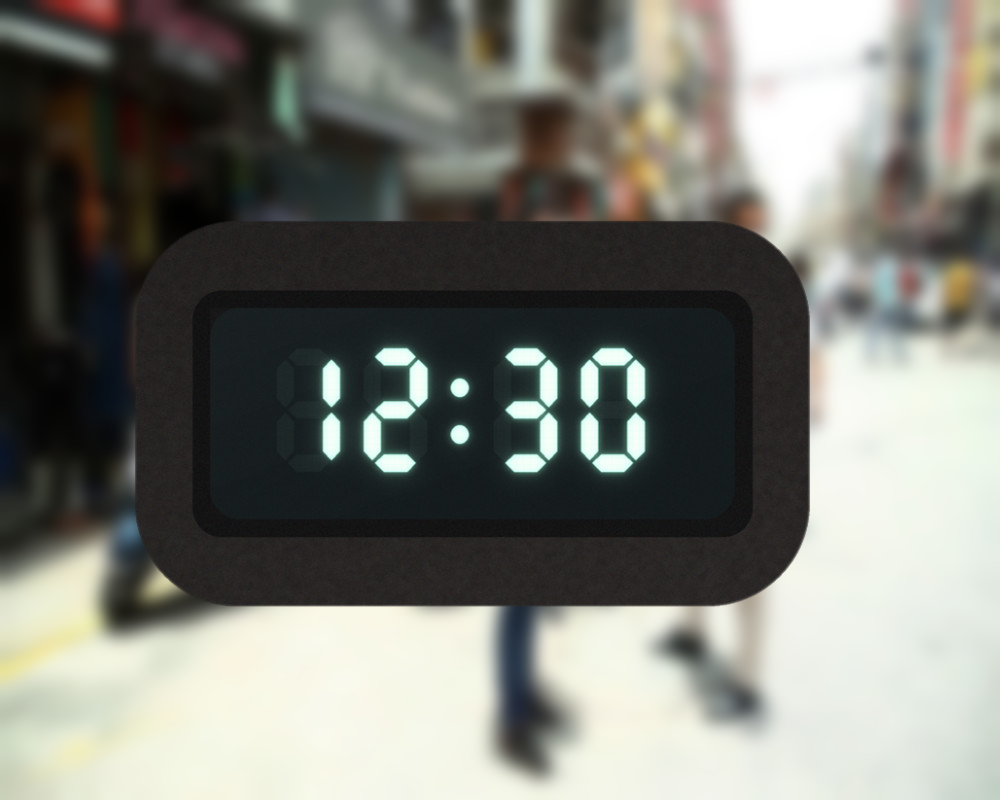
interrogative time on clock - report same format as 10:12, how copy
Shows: 12:30
